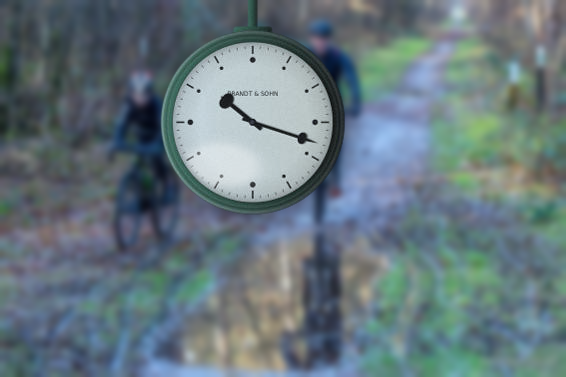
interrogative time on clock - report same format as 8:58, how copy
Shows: 10:18
